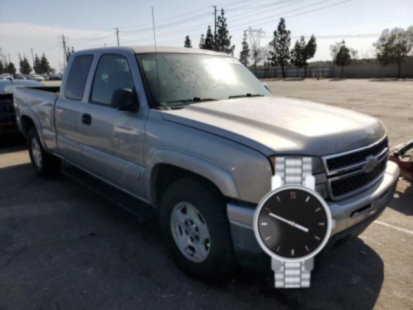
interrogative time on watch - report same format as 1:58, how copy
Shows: 3:49
